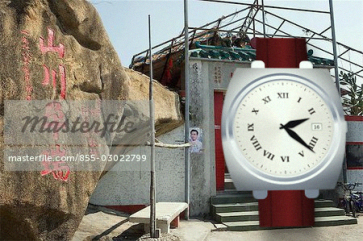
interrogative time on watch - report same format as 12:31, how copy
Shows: 2:22
